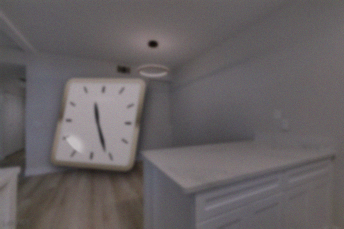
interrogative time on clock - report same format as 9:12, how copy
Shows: 11:26
